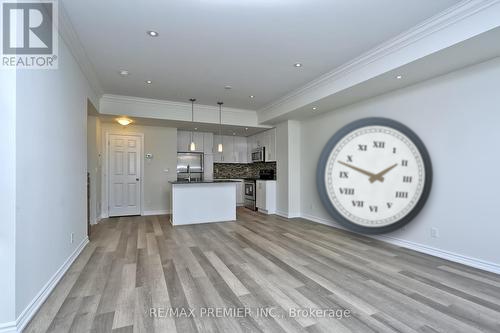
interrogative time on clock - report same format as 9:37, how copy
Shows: 1:48
